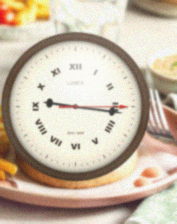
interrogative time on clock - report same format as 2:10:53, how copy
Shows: 9:16:15
